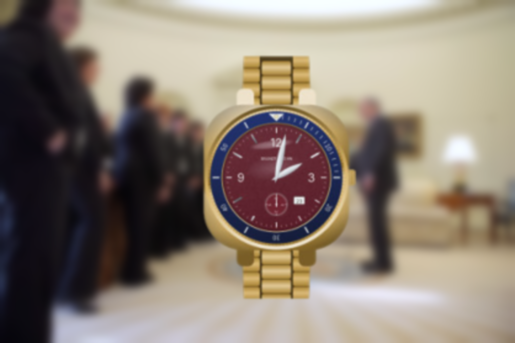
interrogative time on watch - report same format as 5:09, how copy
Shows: 2:02
